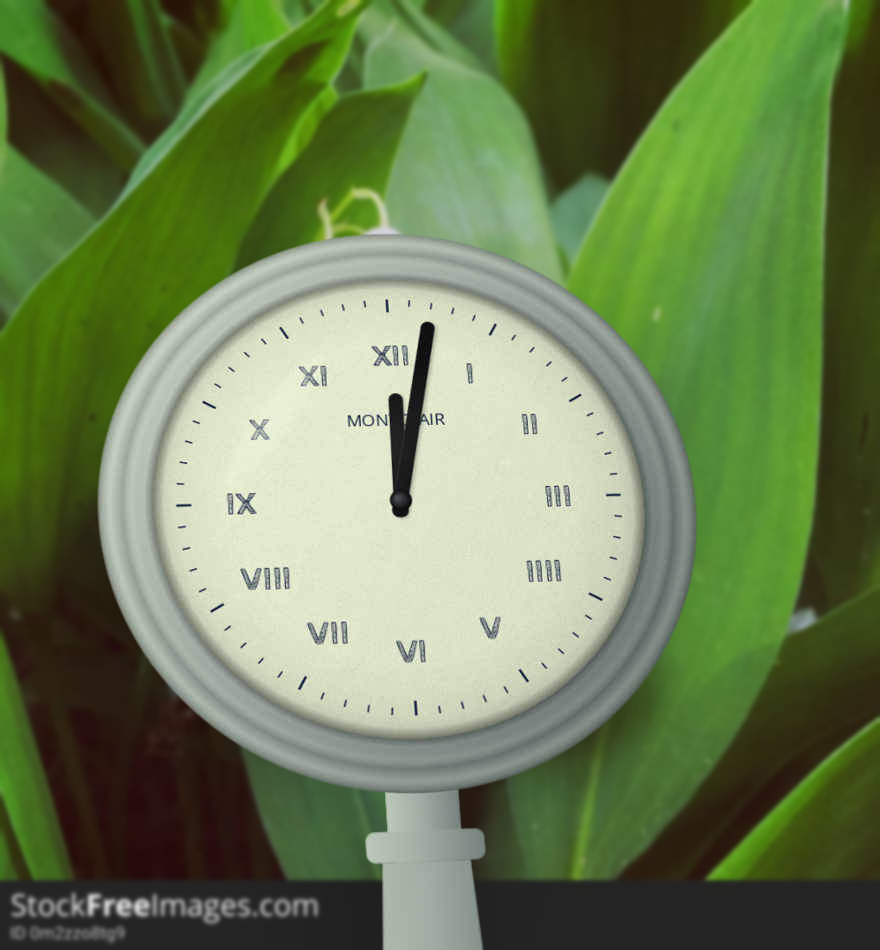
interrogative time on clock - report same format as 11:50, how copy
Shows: 12:02
